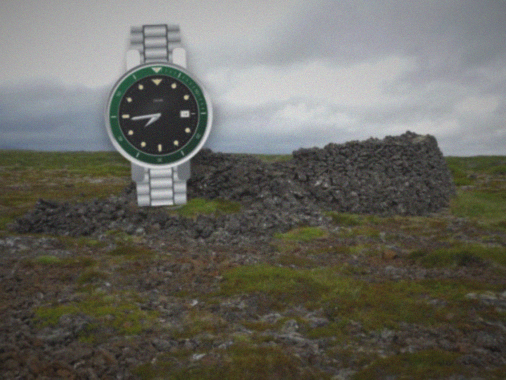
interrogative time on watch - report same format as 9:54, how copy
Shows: 7:44
